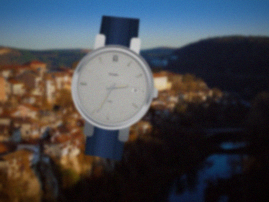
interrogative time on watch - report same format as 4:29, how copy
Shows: 2:34
